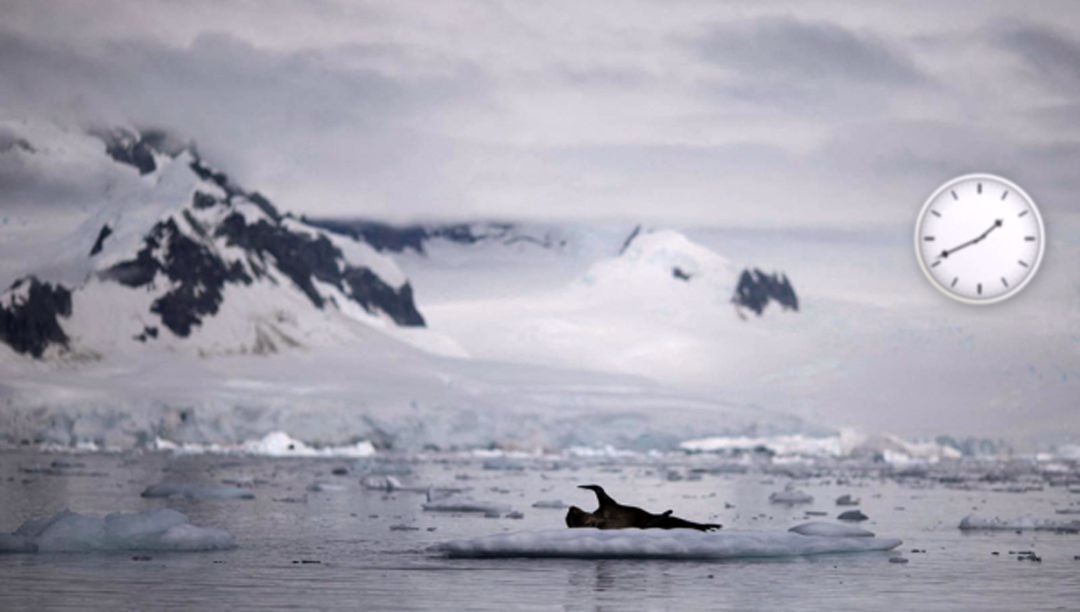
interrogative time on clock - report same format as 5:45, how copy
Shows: 1:41
